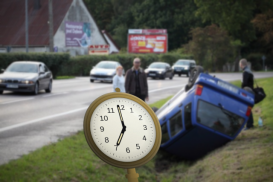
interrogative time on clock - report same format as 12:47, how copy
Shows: 6:59
